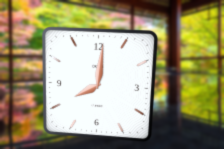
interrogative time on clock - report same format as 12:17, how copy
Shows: 8:01
